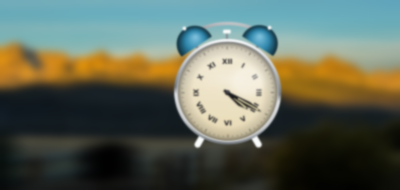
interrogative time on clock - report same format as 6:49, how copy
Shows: 4:20
